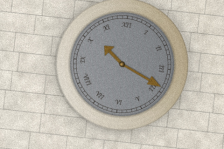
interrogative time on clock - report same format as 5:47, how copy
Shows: 10:19
